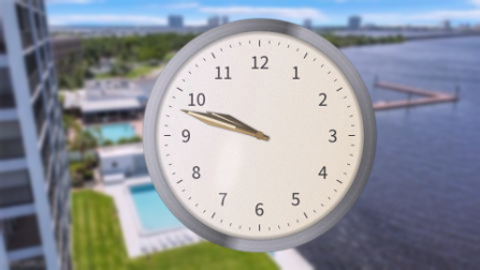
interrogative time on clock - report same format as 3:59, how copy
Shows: 9:48
